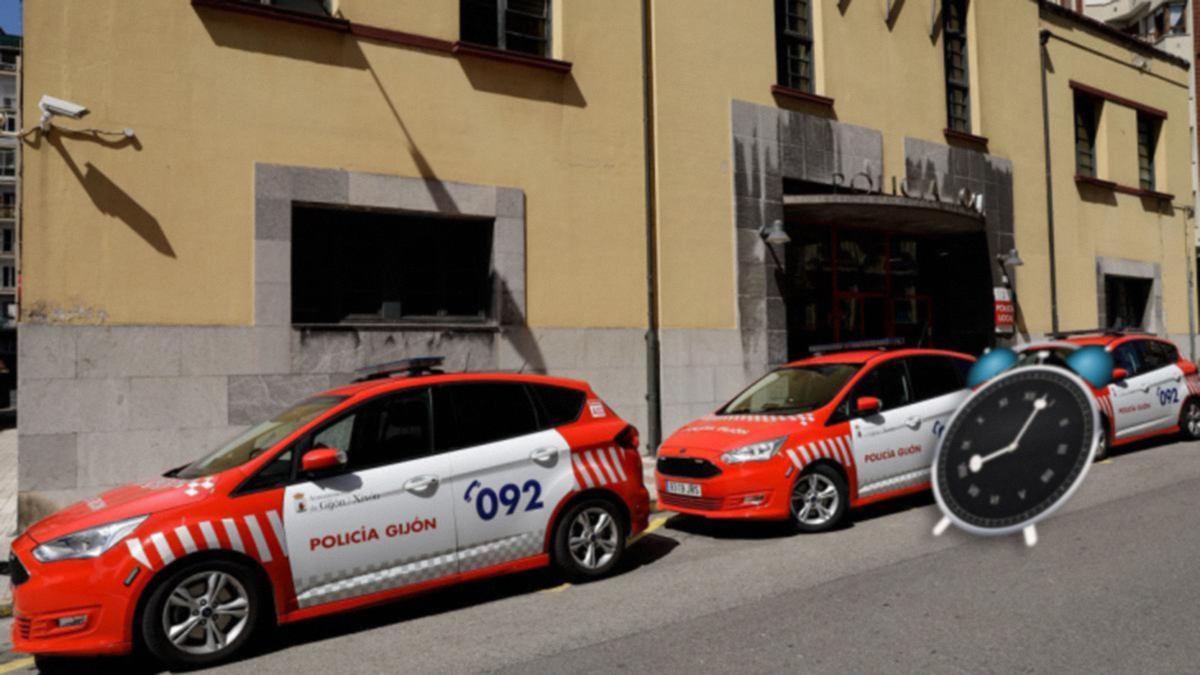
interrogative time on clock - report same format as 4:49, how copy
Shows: 8:03
